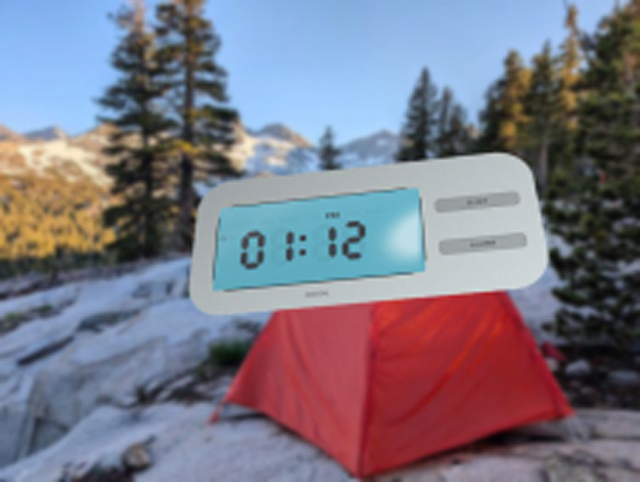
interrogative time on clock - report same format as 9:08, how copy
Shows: 1:12
